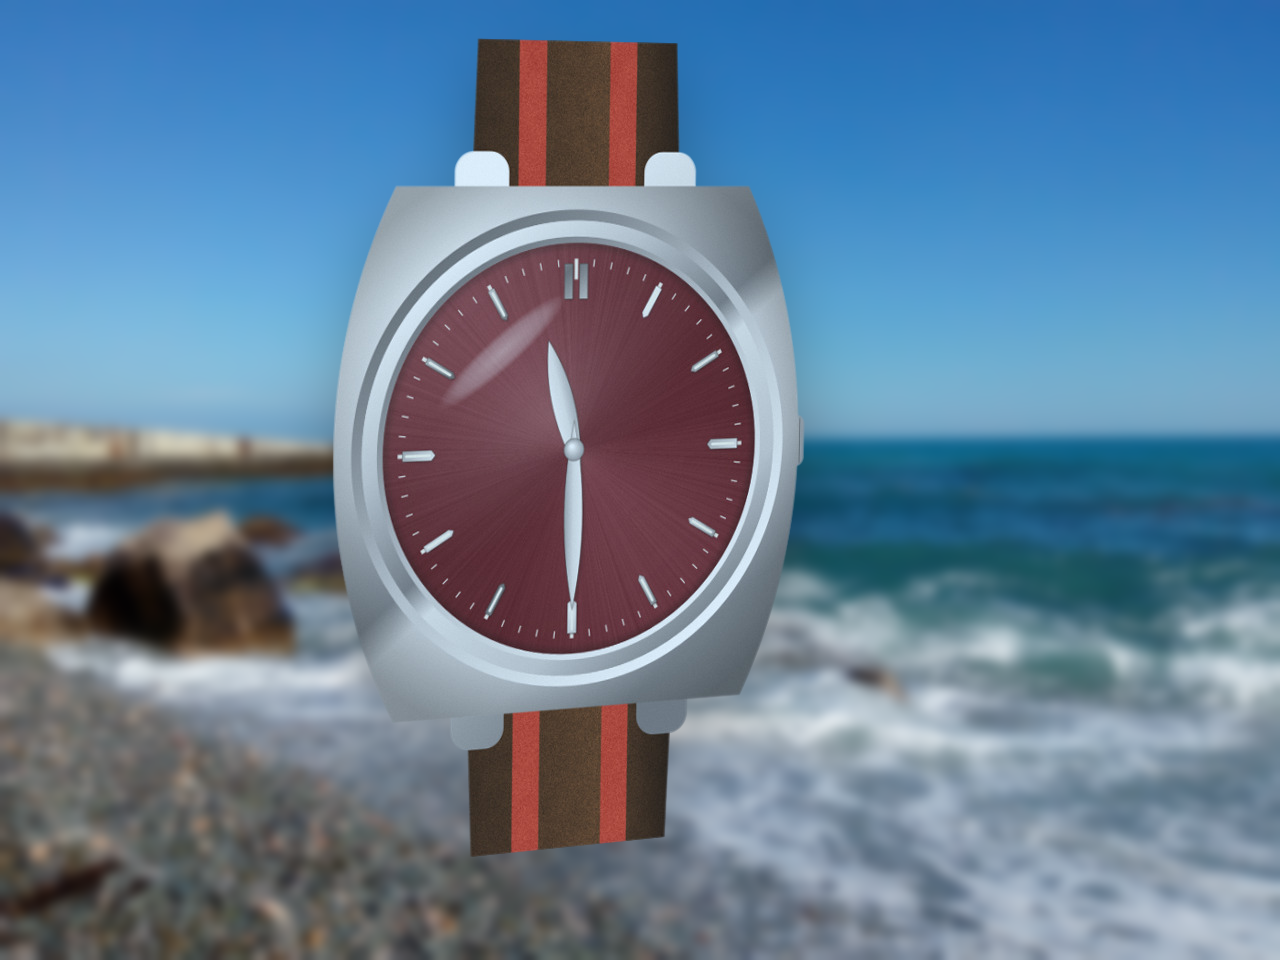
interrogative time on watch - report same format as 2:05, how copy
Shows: 11:30
